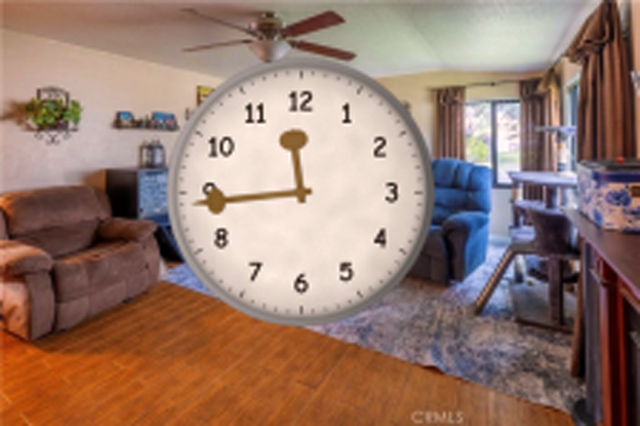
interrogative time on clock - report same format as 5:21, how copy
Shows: 11:44
